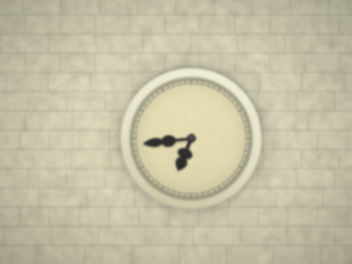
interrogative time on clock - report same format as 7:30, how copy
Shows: 6:44
